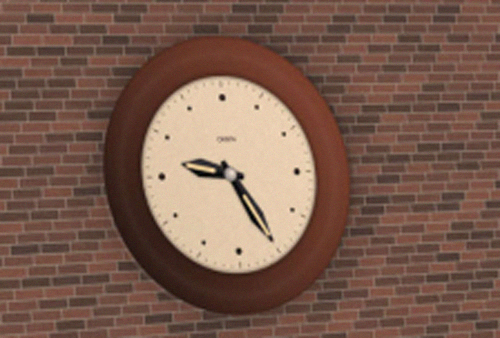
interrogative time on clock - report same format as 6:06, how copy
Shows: 9:25
